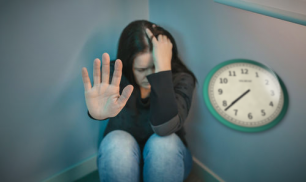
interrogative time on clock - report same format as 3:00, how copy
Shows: 7:38
